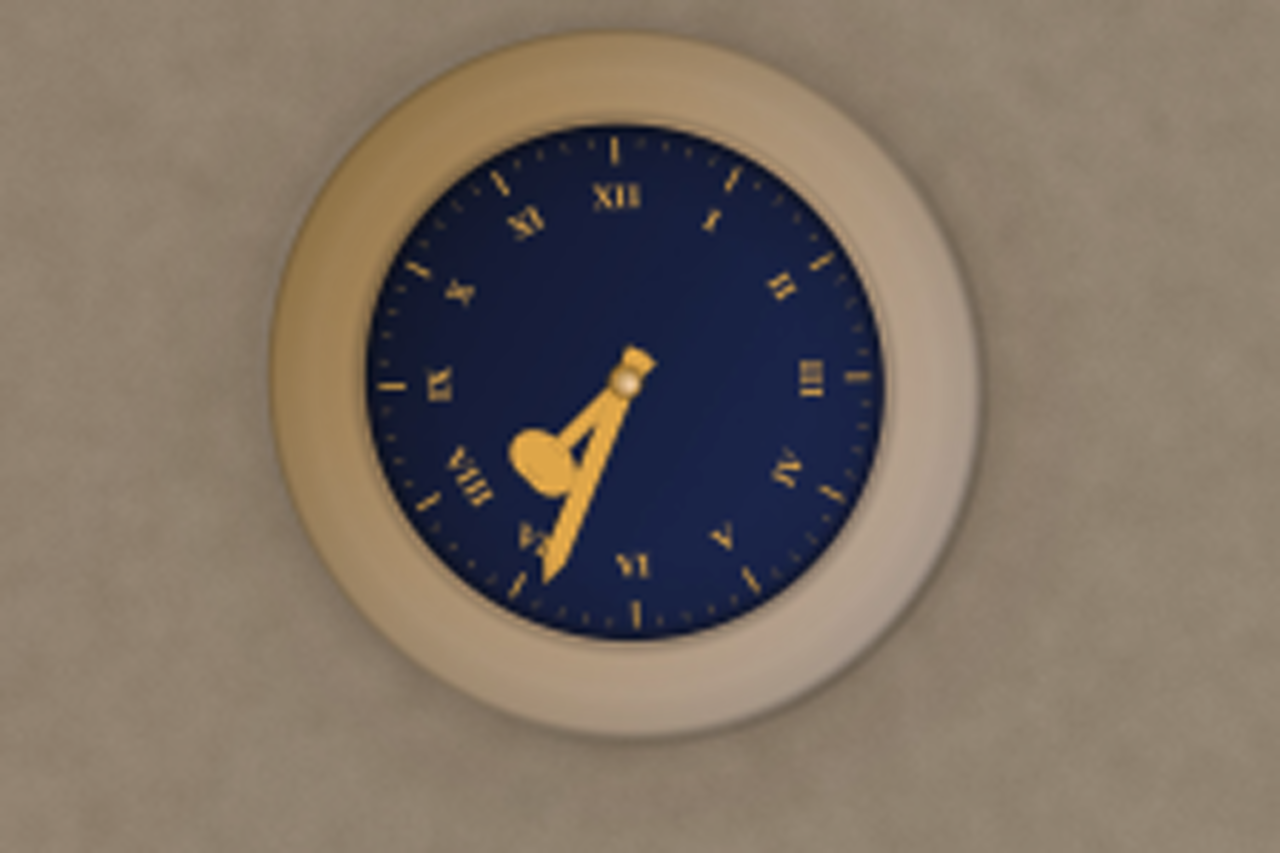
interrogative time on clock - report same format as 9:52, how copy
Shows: 7:34
